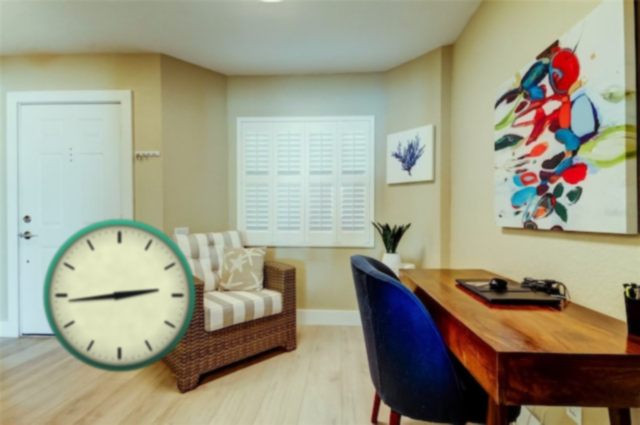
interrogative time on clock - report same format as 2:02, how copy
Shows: 2:44
